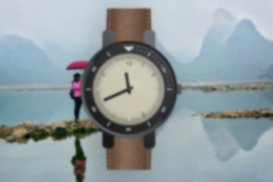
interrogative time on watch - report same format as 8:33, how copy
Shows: 11:41
